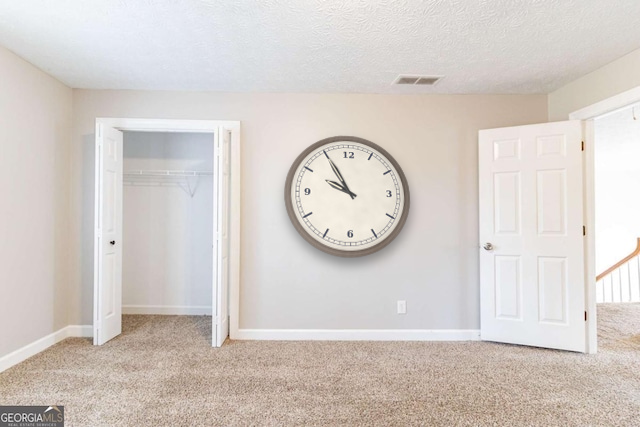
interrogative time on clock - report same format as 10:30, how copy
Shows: 9:55
